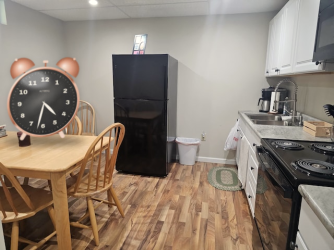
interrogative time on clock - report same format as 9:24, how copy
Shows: 4:32
